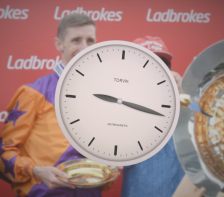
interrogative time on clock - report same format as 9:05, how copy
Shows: 9:17
